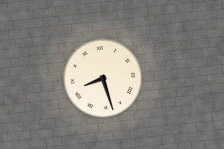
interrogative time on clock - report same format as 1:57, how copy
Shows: 8:28
